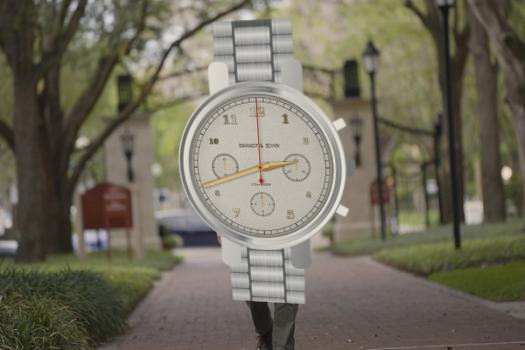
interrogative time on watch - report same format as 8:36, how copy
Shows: 2:42
